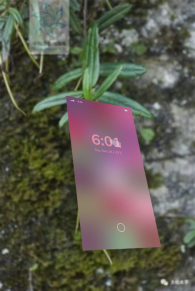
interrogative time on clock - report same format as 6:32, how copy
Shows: 6:01
